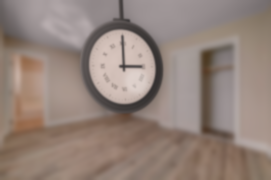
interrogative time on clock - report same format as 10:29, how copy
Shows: 3:00
